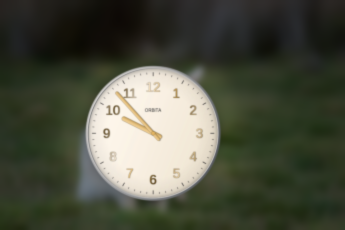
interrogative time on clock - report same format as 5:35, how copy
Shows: 9:53
